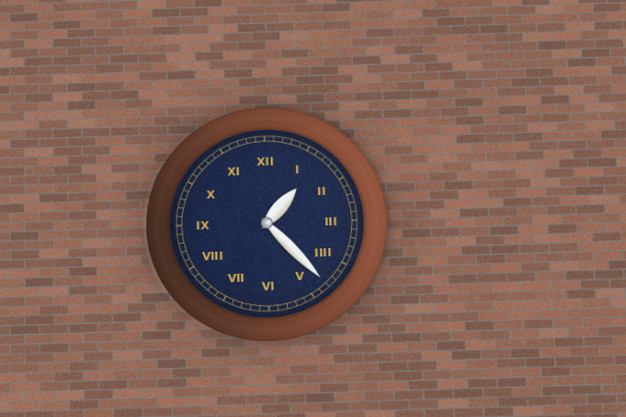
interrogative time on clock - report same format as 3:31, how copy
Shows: 1:23
